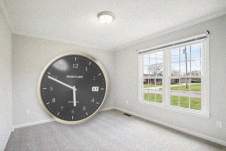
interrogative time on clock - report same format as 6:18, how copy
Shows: 5:49
